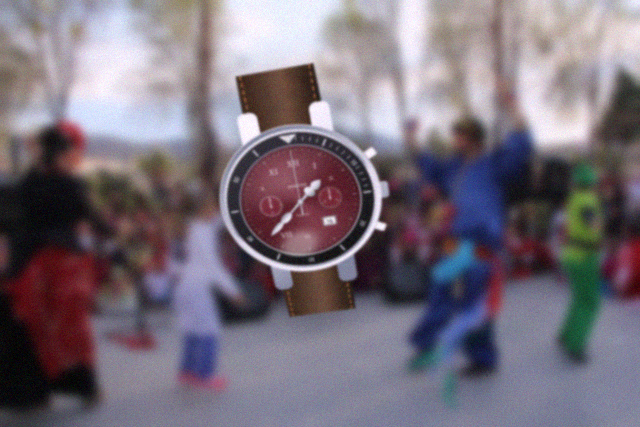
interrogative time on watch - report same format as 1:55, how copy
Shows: 1:38
